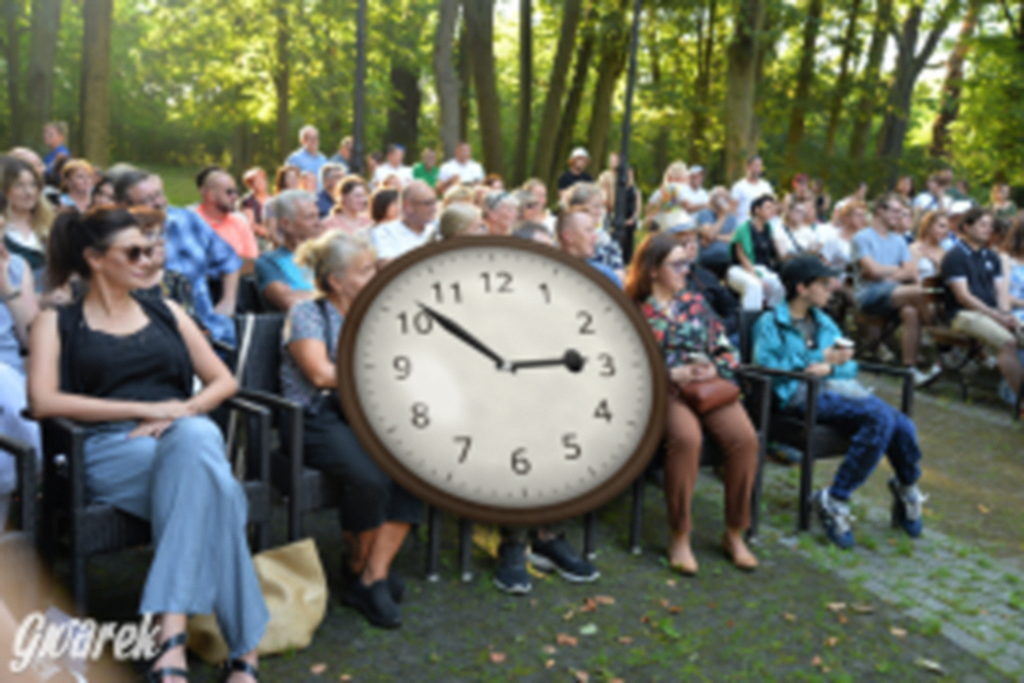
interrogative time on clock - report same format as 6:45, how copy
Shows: 2:52
